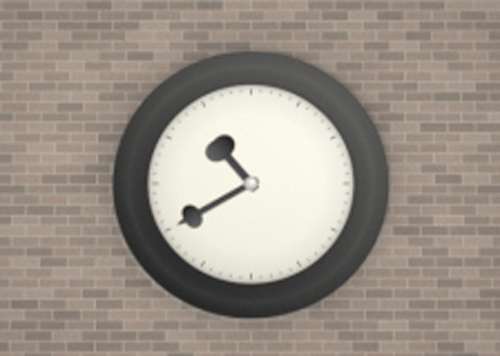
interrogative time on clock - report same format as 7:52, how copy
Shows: 10:40
